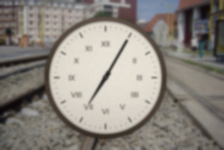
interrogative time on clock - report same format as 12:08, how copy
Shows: 7:05
